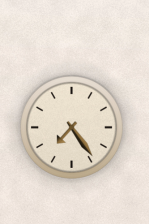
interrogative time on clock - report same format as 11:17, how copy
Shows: 7:24
